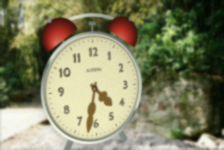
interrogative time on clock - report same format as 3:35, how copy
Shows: 4:32
